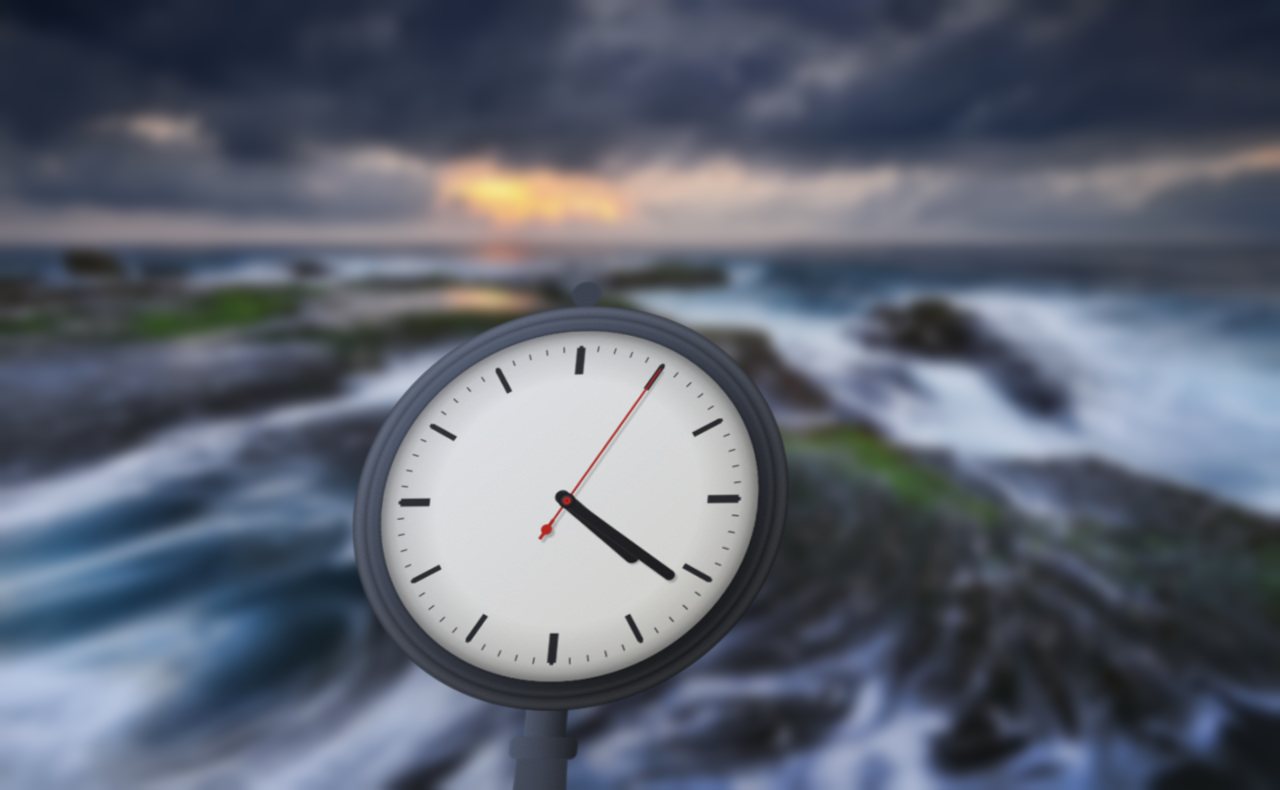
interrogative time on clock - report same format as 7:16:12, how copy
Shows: 4:21:05
